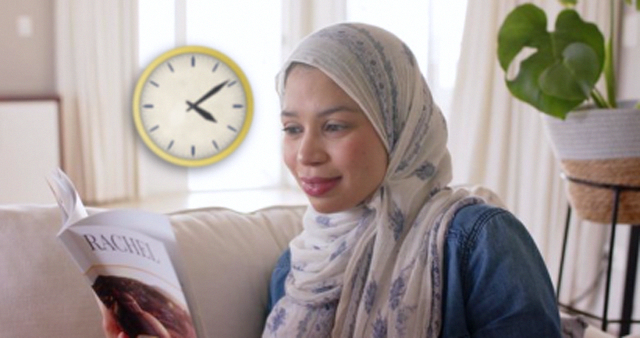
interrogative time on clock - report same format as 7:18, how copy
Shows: 4:09
